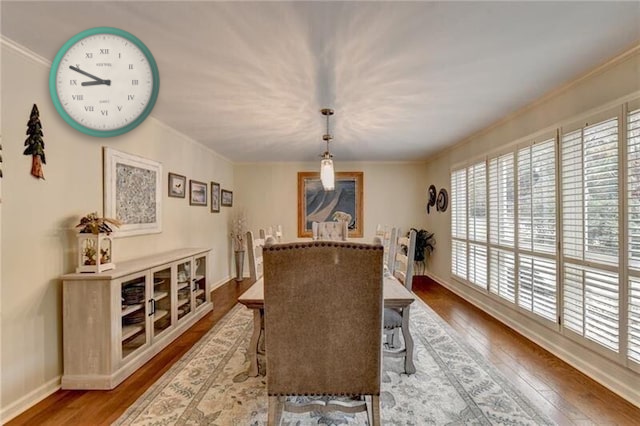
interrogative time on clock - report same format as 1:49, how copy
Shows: 8:49
